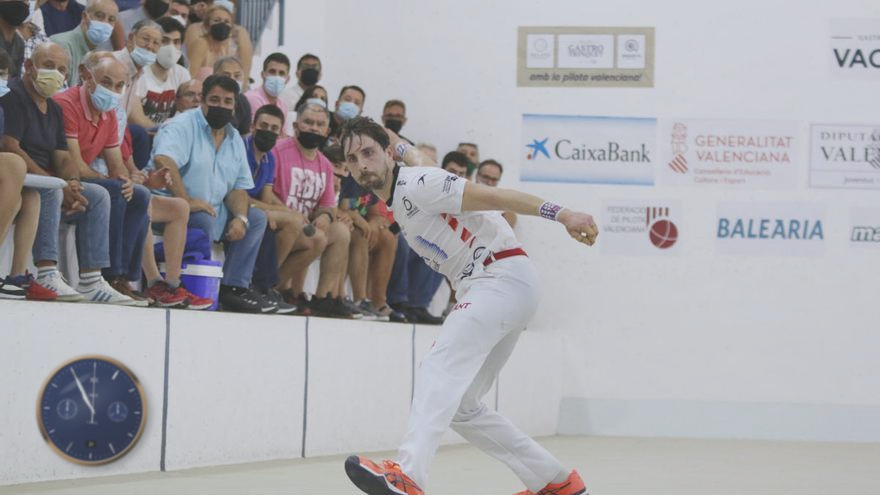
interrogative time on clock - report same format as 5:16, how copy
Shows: 10:55
